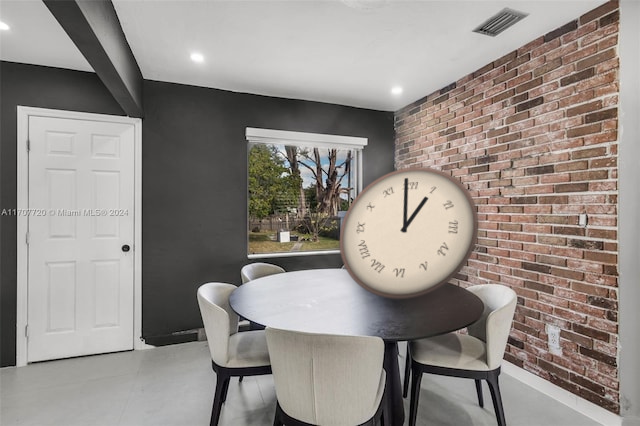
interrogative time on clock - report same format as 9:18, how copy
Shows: 12:59
